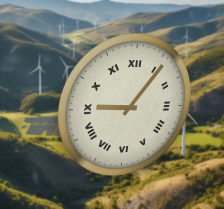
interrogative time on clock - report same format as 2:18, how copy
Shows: 9:06
